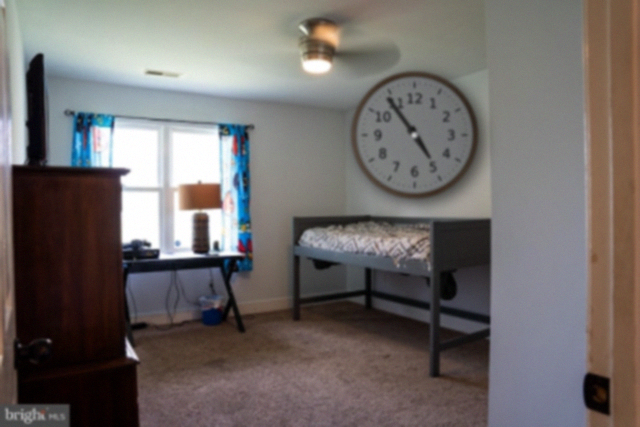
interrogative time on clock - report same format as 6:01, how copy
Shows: 4:54
